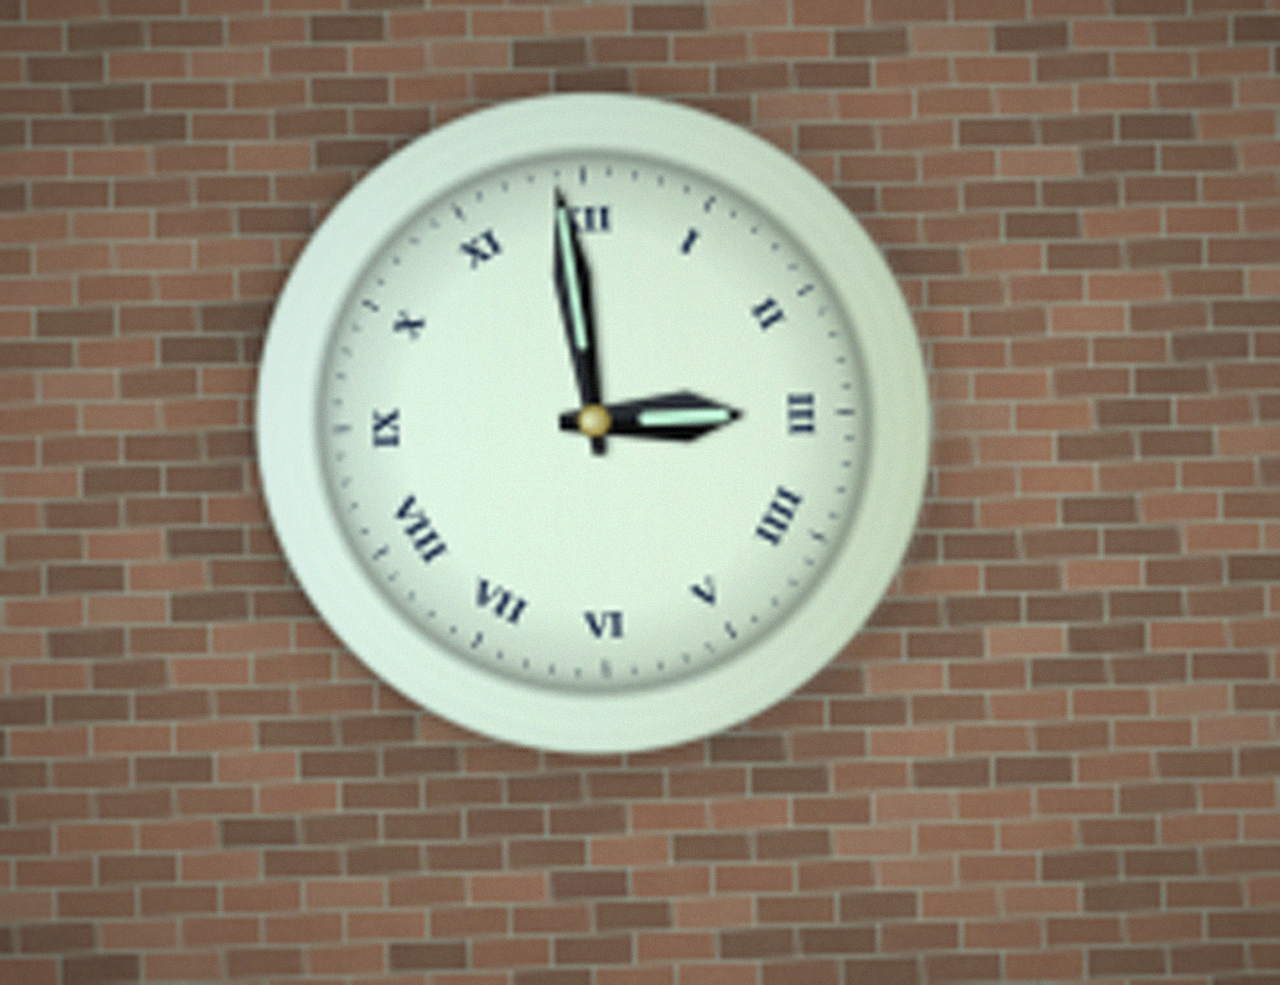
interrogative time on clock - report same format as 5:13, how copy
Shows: 2:59
